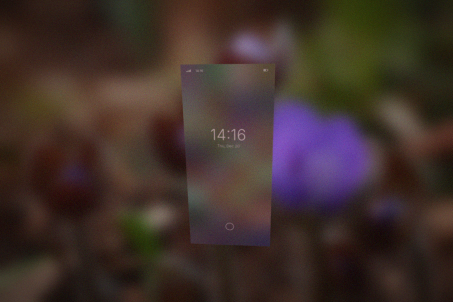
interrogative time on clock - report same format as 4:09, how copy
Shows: 14:16
